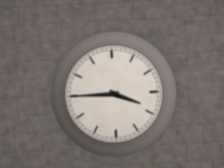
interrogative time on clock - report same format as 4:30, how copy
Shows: 3:45
